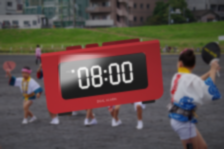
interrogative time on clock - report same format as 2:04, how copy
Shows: 8:00
